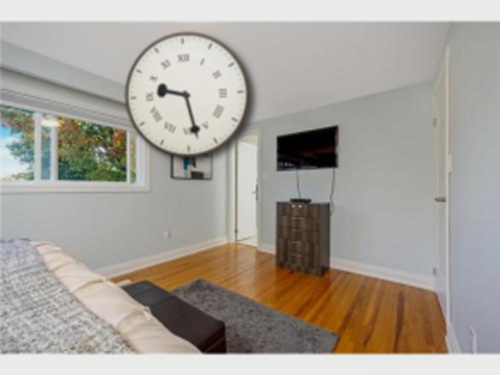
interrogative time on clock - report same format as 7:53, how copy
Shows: 9:28
